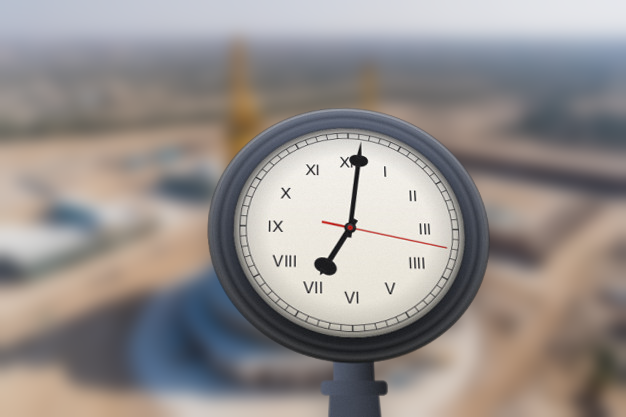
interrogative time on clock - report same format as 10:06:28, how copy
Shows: 7:01:17
